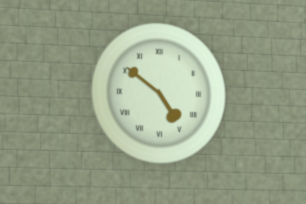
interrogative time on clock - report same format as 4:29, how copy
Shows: 4:51
